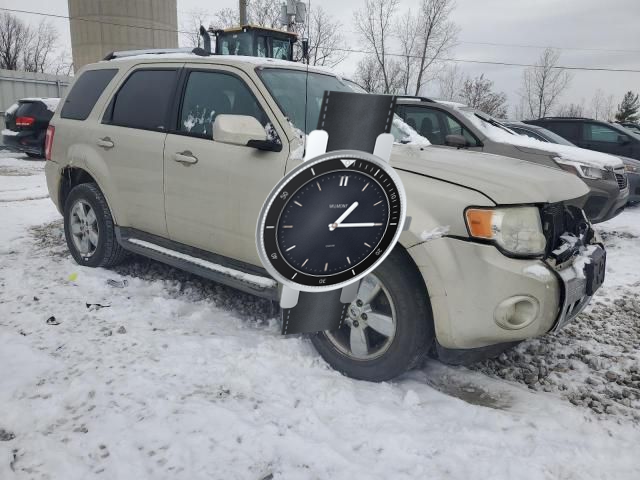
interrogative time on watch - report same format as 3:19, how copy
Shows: 1:15
